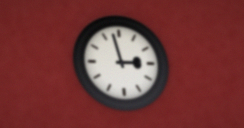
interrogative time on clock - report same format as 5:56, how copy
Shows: 2:58
